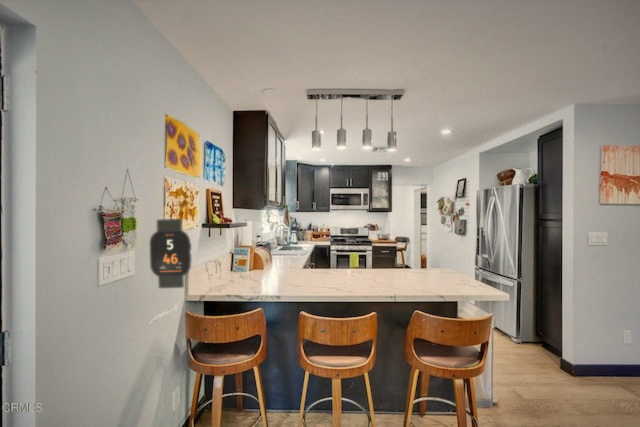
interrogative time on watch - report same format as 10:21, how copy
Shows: 5:46
